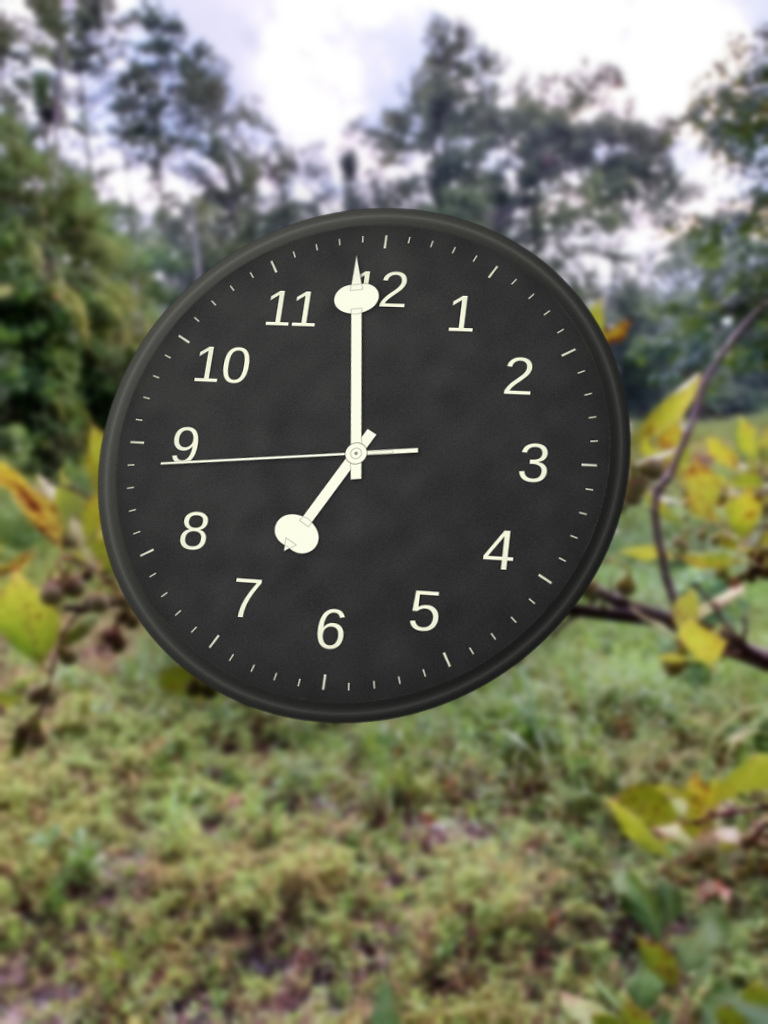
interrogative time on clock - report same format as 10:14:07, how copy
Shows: 6:58:44
